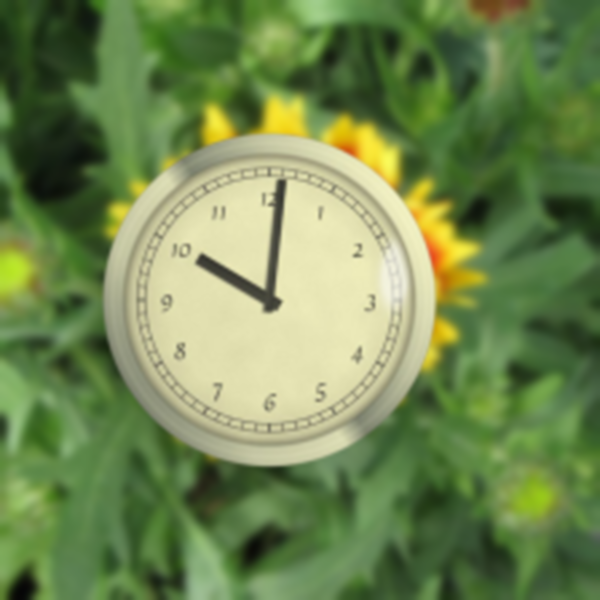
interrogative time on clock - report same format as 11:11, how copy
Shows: 10:01
